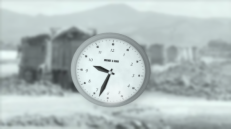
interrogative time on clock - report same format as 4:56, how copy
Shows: 9:33
